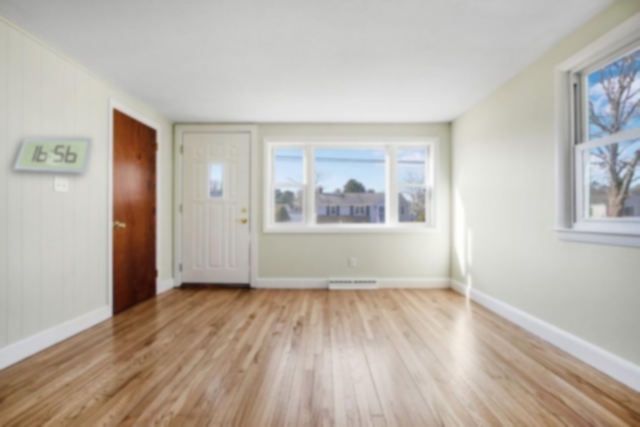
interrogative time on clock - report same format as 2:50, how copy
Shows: 16:56
